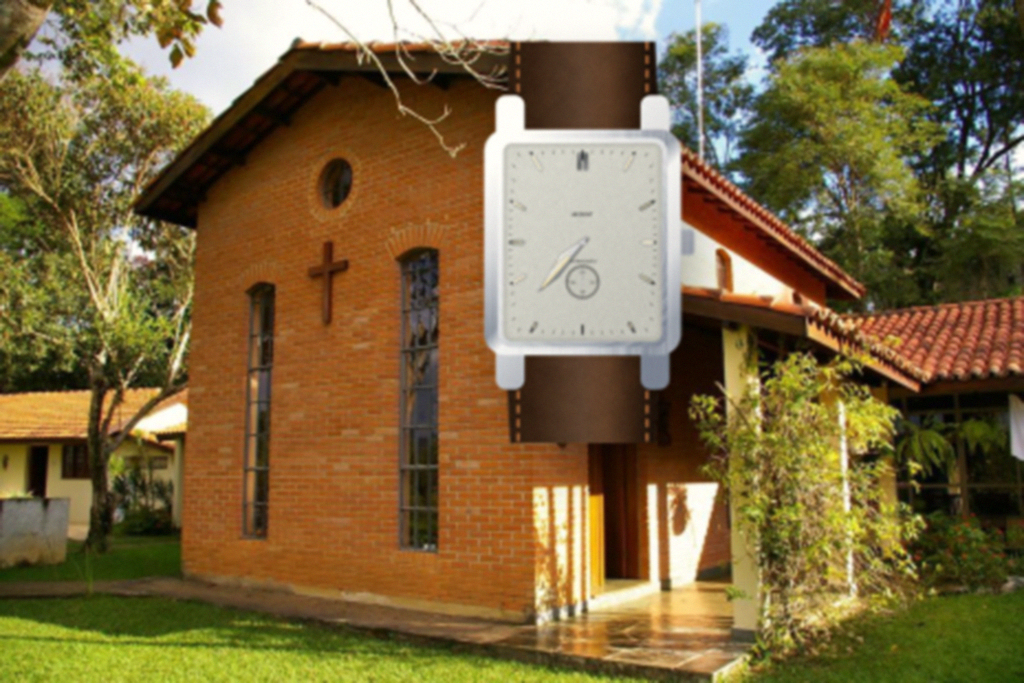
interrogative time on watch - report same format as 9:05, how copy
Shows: 7:37
